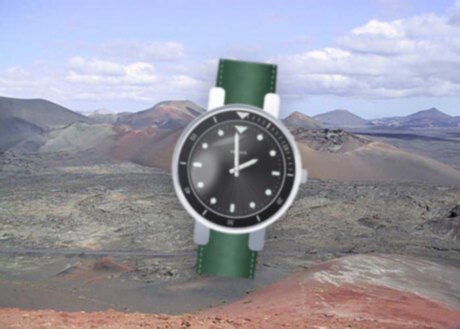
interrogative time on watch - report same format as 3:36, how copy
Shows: 1:59
